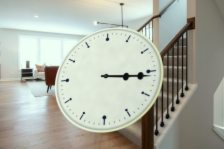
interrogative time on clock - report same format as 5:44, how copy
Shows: 3:16
